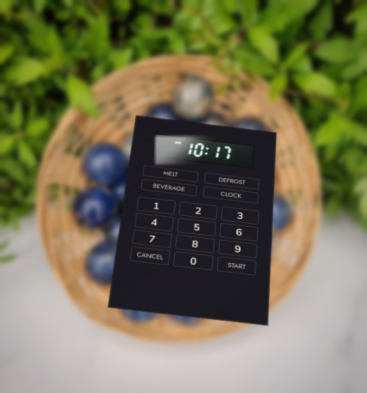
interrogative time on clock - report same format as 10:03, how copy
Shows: 10:17
